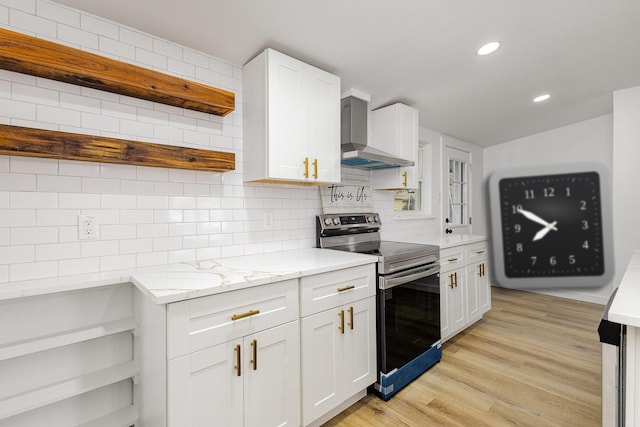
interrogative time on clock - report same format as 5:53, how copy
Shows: 7:50
